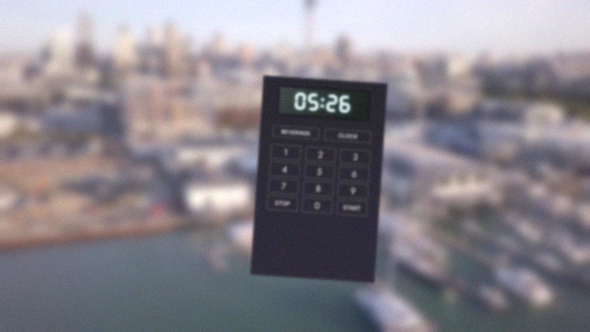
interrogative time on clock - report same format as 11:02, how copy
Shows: 5:26
